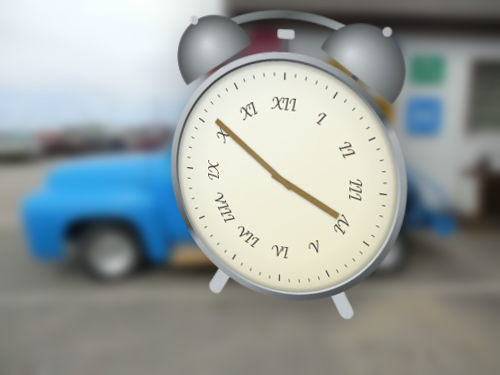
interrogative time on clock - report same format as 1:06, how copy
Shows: 3:51
